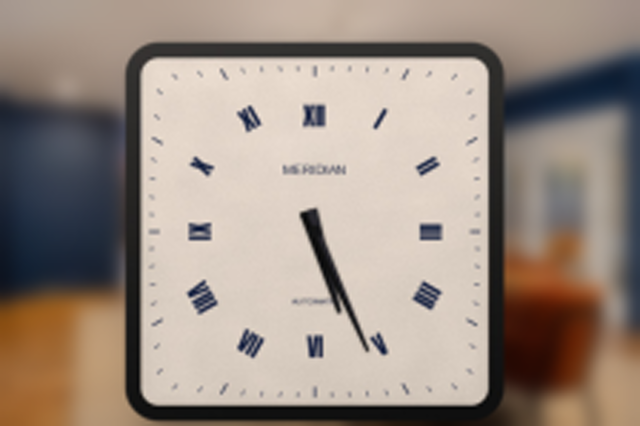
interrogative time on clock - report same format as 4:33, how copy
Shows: 5:26
